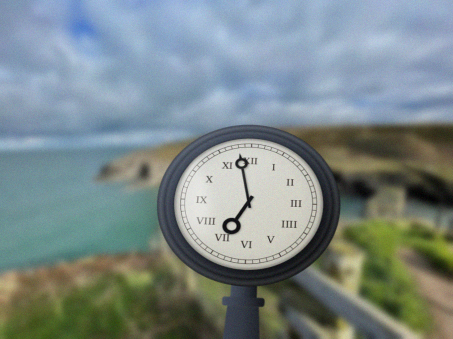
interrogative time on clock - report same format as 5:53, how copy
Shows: 6:58
